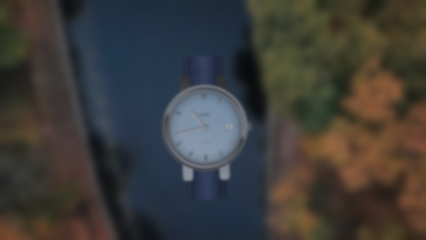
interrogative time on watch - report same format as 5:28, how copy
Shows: 10:43
